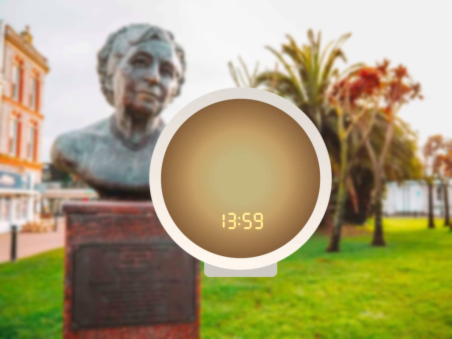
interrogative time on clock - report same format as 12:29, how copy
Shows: 13:59
